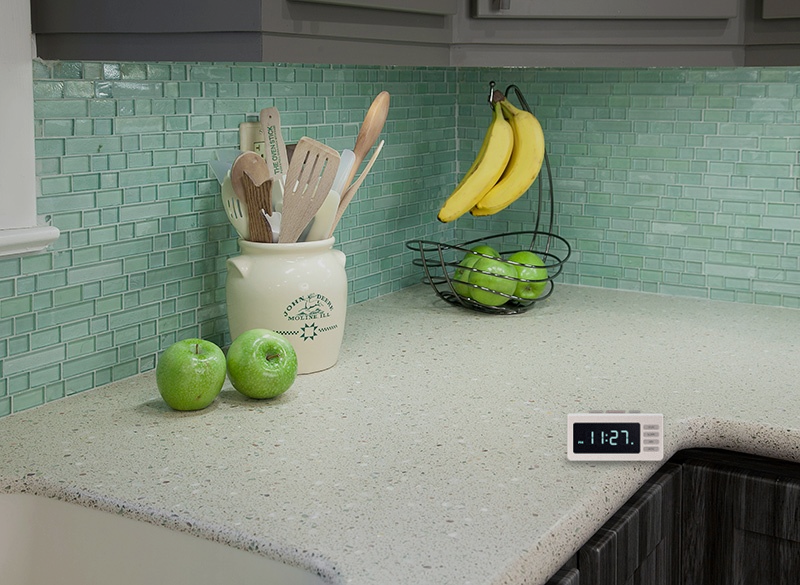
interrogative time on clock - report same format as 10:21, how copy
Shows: 11:27
